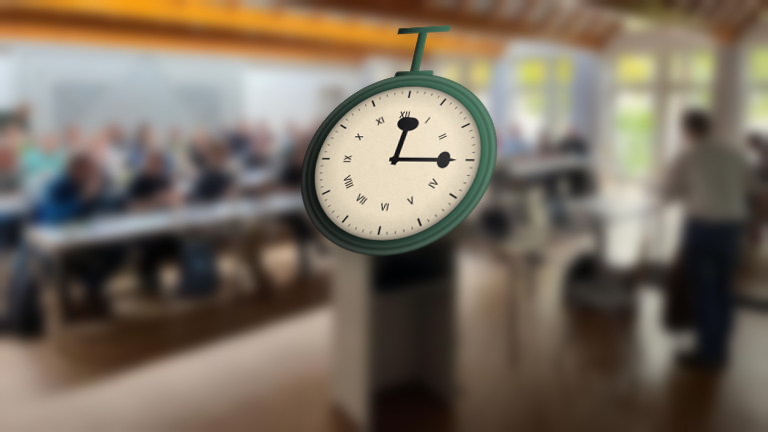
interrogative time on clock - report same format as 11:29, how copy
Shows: 12:15
